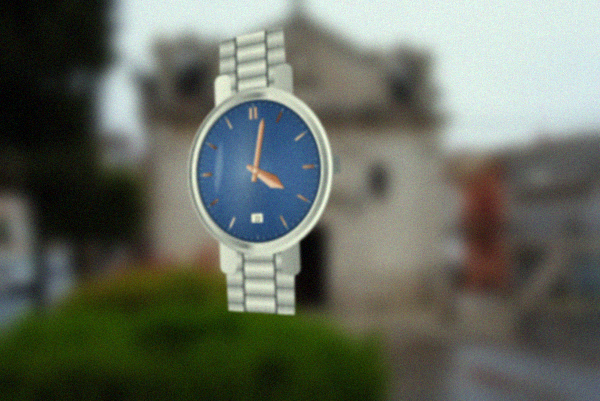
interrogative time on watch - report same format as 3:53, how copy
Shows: 4:02
